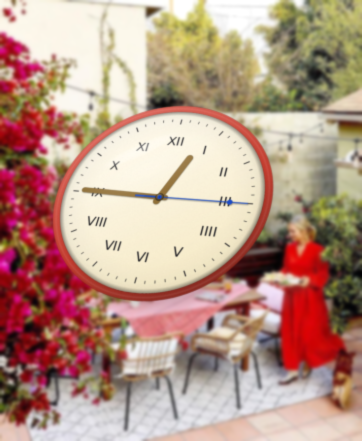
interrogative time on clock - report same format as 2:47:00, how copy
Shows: 12:45:15
